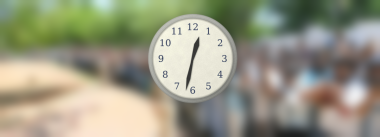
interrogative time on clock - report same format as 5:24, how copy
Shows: 12:32
